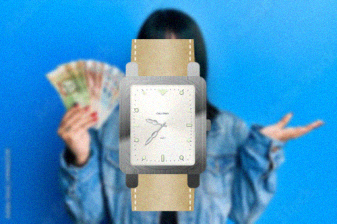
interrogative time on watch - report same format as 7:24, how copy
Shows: 9:37
